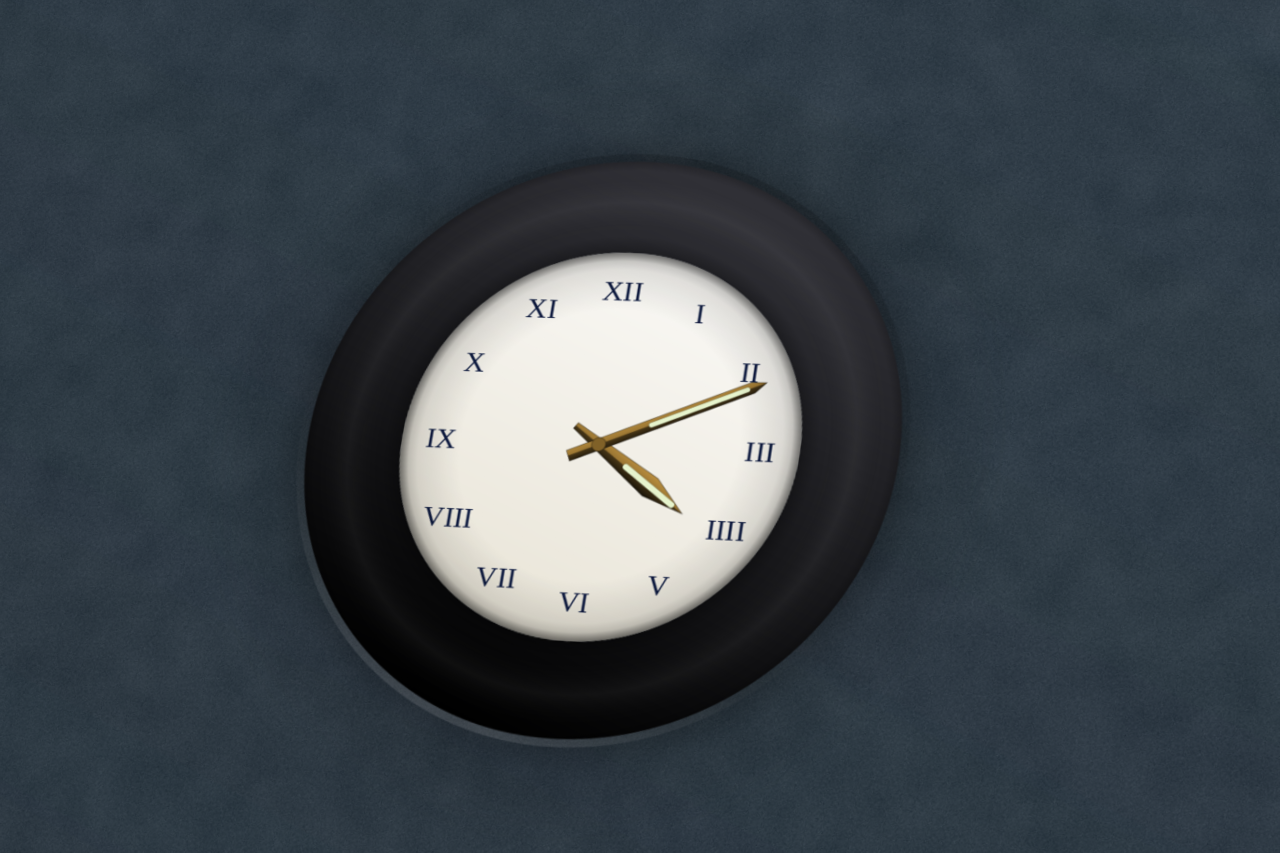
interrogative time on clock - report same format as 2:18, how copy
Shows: 4:11
